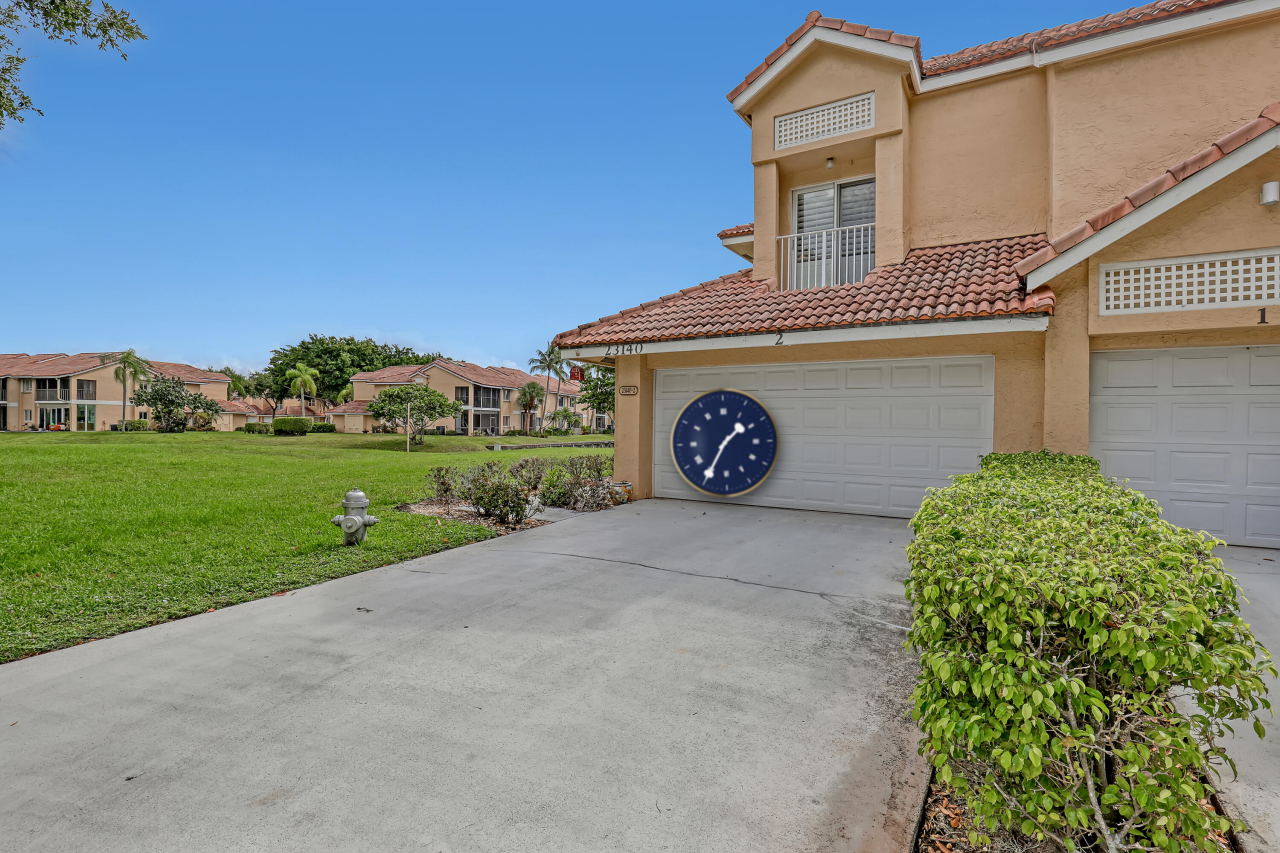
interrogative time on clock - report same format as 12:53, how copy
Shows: 1:35
